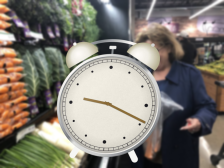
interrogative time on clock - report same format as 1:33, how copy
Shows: 9:19
